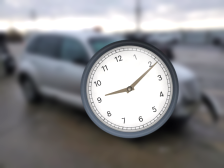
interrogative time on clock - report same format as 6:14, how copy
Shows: 9:11
